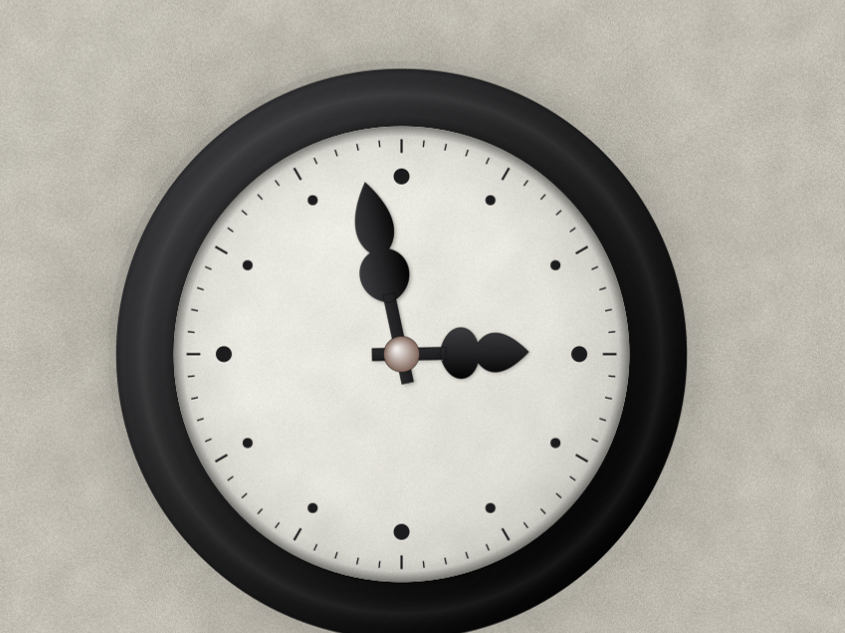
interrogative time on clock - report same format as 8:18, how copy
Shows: 2:58
